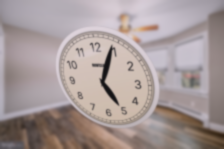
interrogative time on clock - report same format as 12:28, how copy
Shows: 5:04
